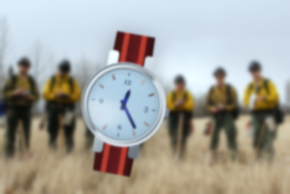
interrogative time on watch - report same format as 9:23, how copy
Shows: 12:24
